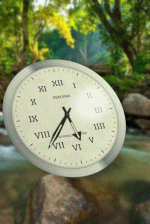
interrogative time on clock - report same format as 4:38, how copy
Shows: 5:37
